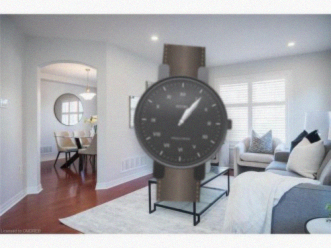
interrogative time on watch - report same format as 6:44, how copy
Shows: 1:06
